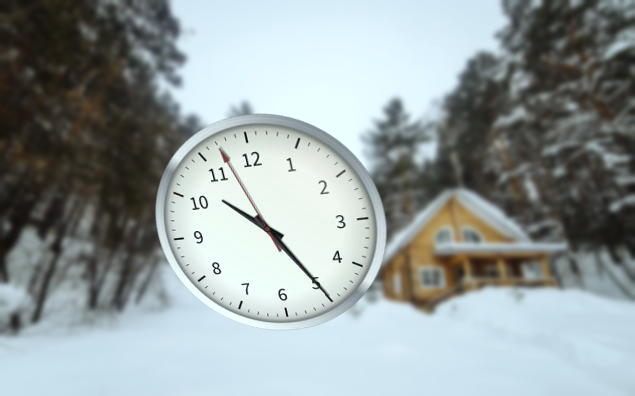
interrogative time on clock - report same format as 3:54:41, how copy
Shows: 10:24:57
